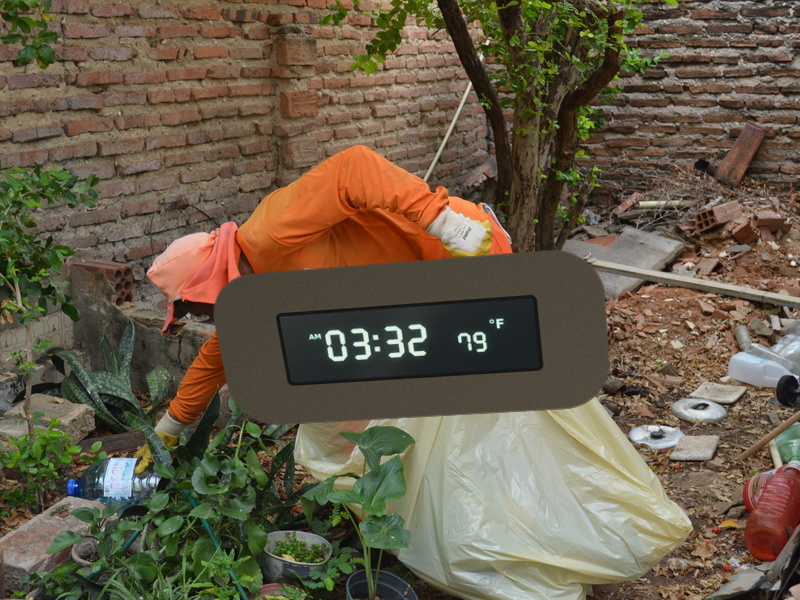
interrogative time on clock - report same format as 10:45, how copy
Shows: 3:32
